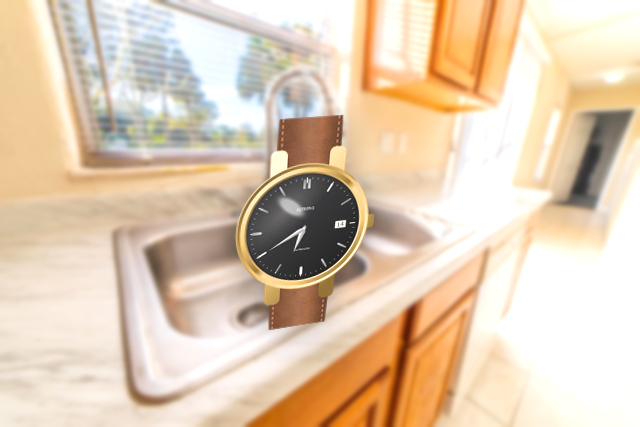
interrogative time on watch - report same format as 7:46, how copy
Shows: 6:40
